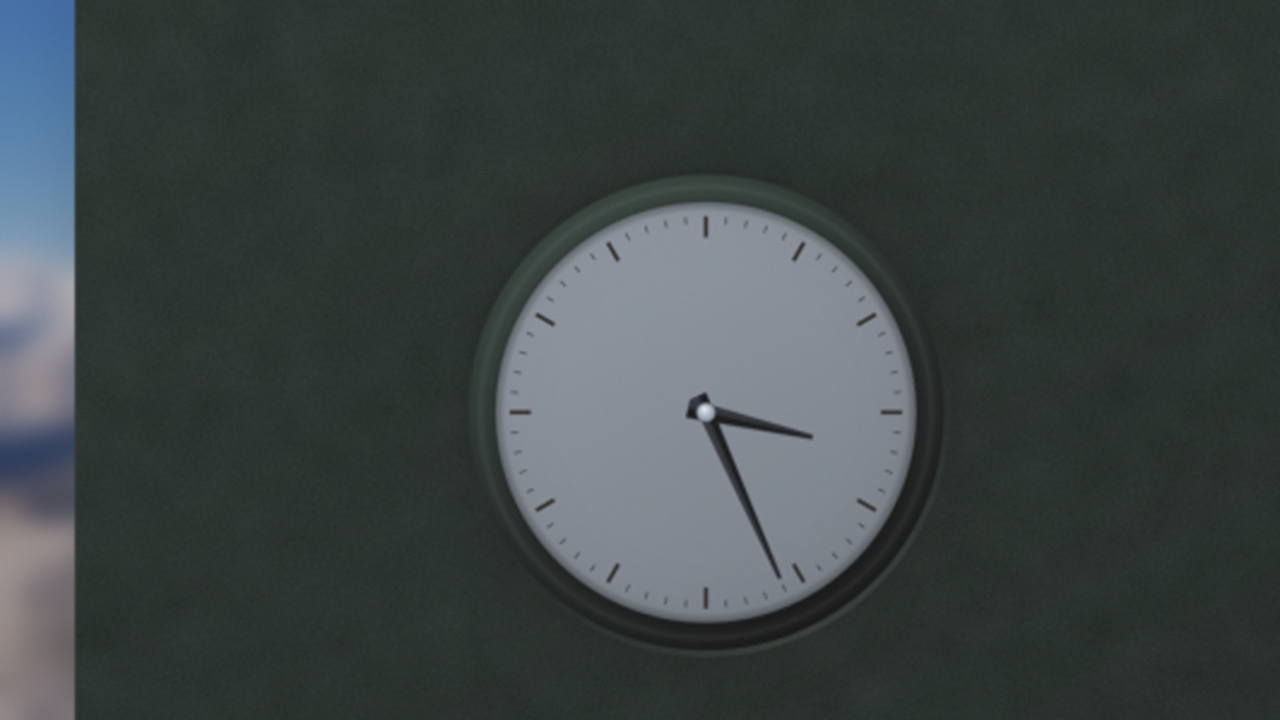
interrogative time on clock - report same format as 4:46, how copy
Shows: 3:26
